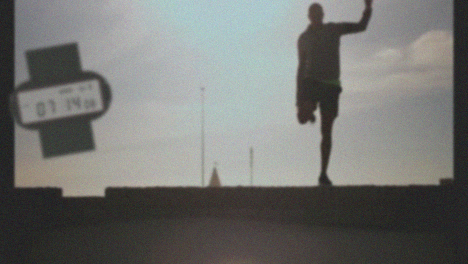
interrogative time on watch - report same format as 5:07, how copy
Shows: 7:14
